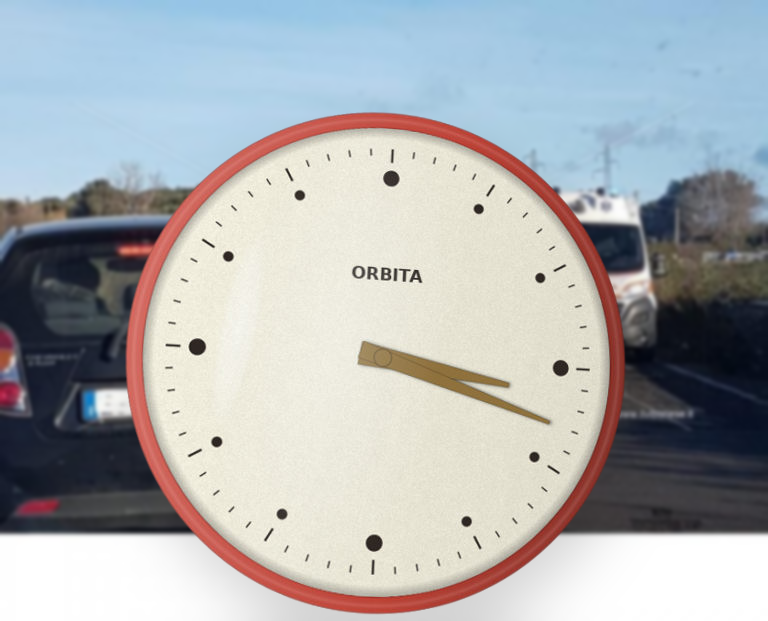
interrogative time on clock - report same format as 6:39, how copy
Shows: 3:18
